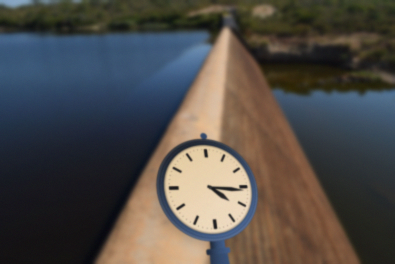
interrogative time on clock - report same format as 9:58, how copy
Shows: 4:16
